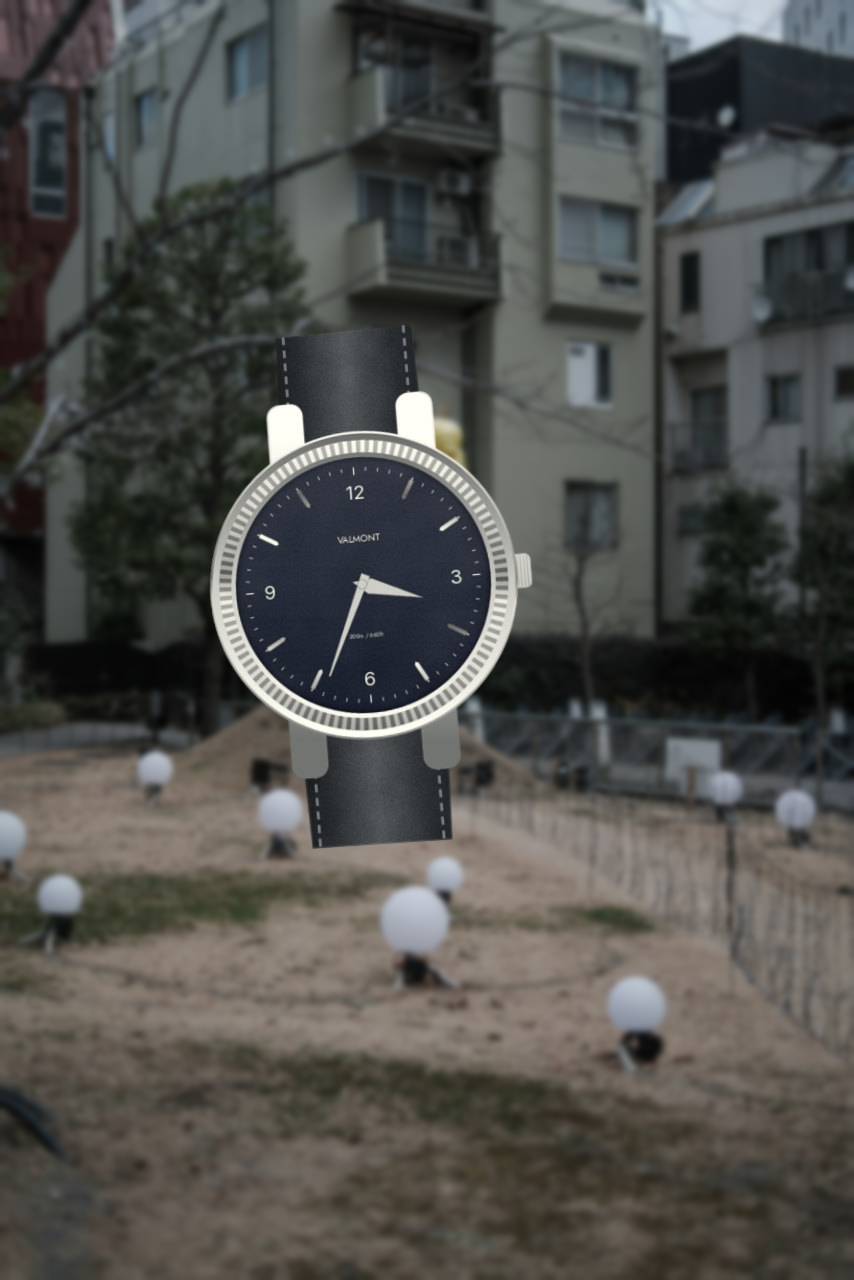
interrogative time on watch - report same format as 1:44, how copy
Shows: 3:34
